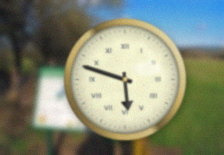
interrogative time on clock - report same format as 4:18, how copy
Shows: 5:48
